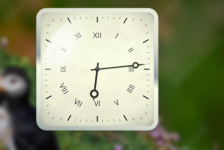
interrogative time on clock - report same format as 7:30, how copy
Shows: 6:14
